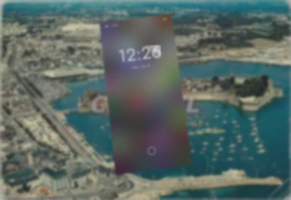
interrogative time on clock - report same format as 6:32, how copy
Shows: 12:26
